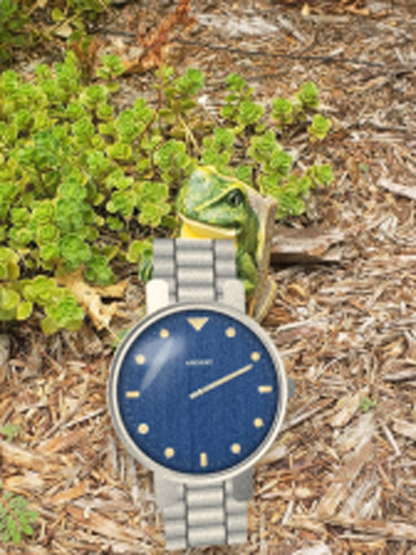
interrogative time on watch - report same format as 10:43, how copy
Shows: 2:11
